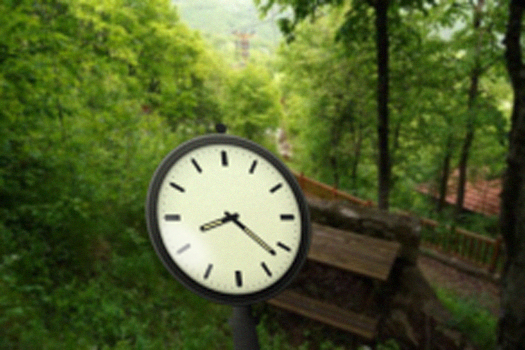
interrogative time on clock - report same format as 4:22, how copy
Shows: 8:22
